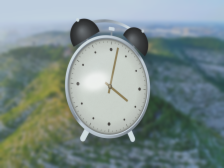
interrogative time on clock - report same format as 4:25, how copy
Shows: 4:02
